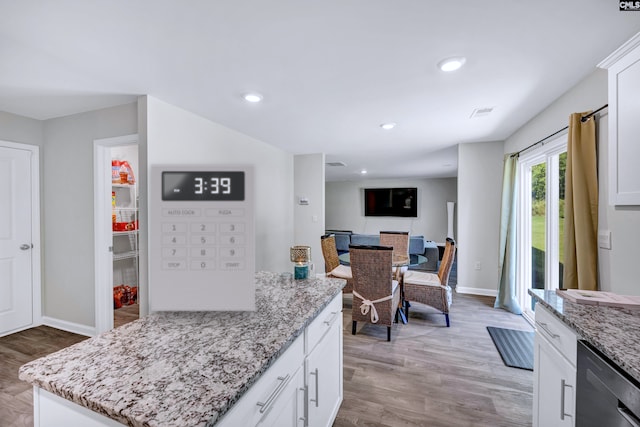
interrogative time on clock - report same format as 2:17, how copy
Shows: 3:39
